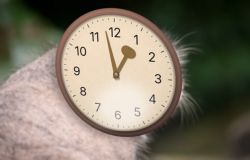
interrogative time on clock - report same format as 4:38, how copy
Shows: 12:58
